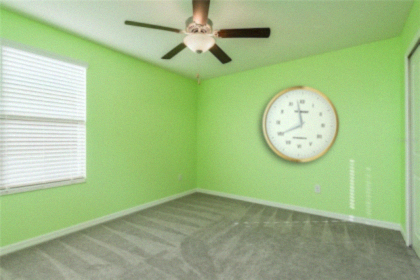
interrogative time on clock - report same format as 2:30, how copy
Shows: 7:58
